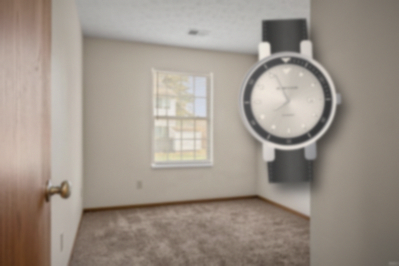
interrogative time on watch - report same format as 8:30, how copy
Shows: 7:56
